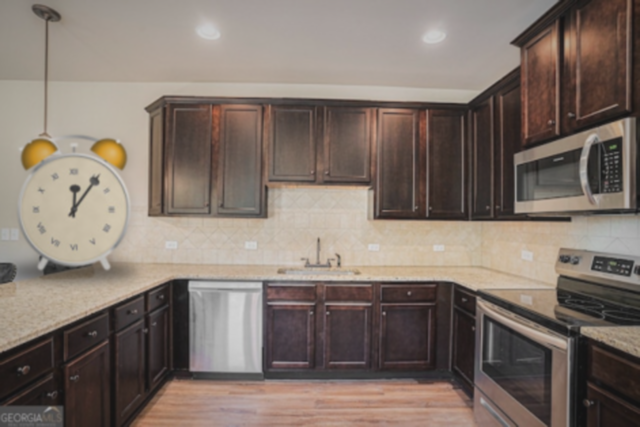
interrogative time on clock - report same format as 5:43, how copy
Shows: 12:06
